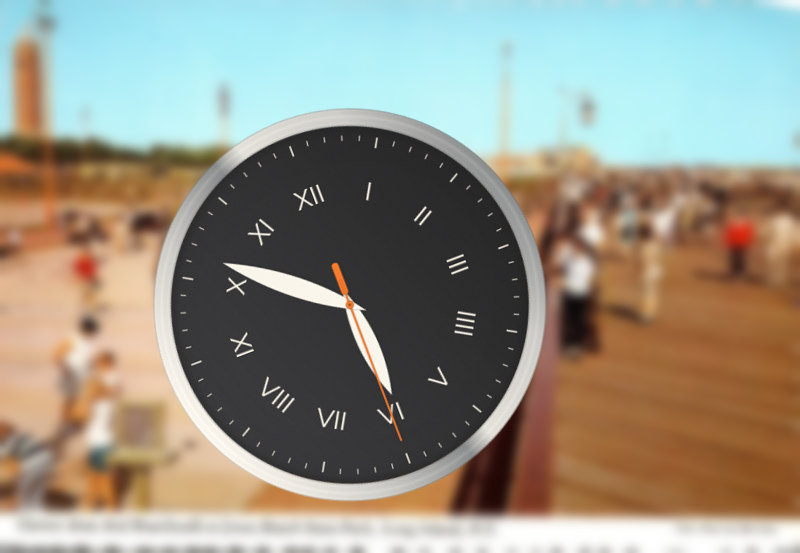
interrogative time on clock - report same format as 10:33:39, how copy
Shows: 5:51:30
